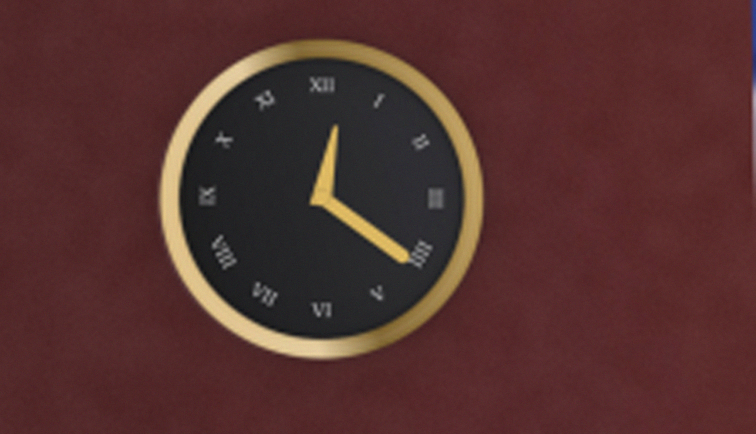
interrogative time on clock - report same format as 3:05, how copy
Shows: 12:21
